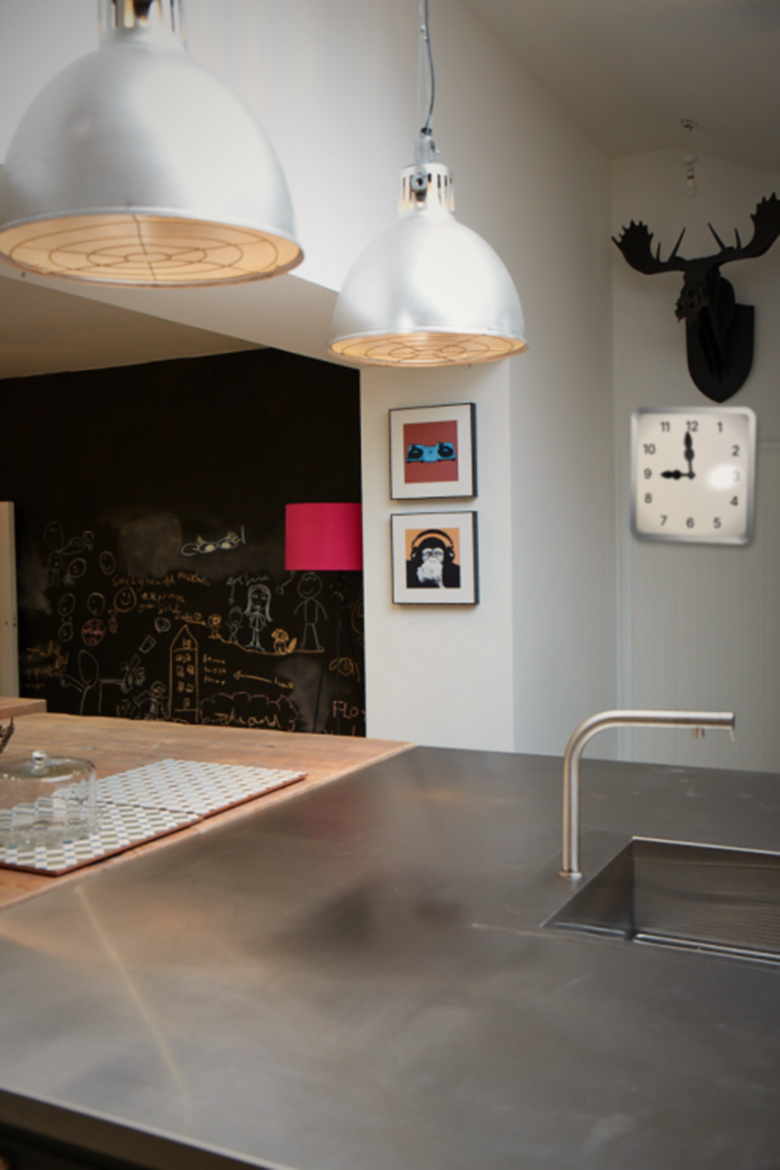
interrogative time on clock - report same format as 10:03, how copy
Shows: 8:59
